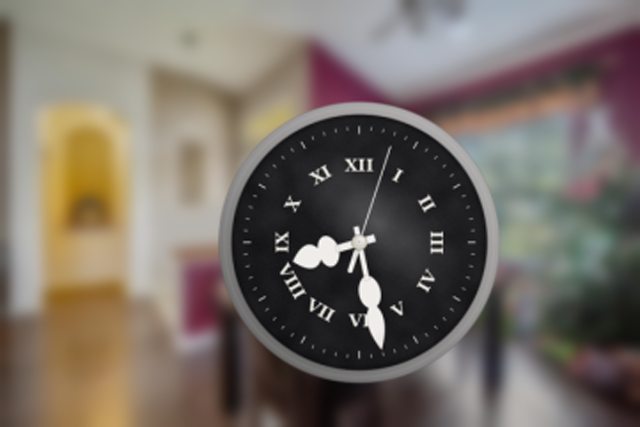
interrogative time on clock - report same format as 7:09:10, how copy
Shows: 8:28:03
